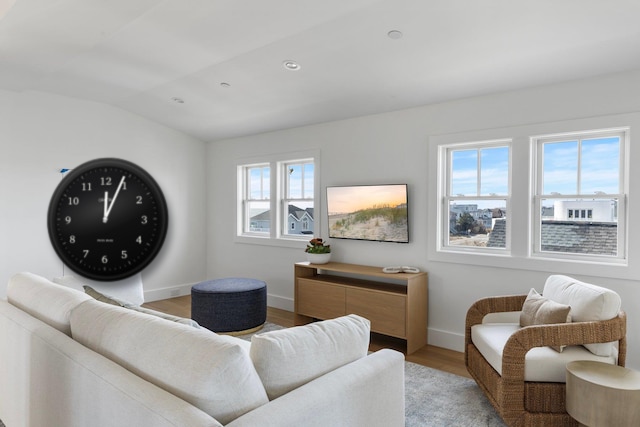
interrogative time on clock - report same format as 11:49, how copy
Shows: 12:04
